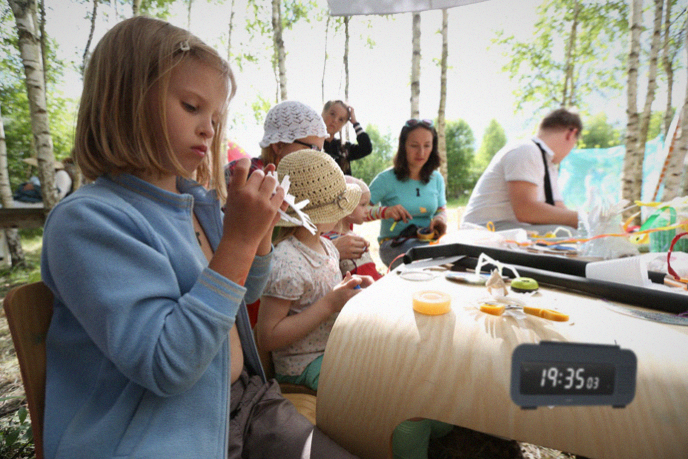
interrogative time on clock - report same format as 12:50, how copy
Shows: 19:35
